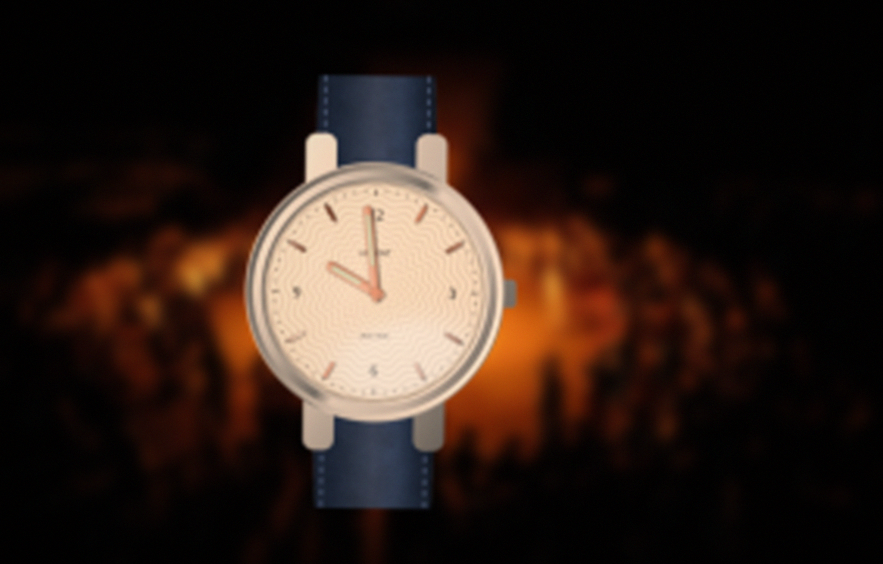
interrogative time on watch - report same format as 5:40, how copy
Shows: 9:59
